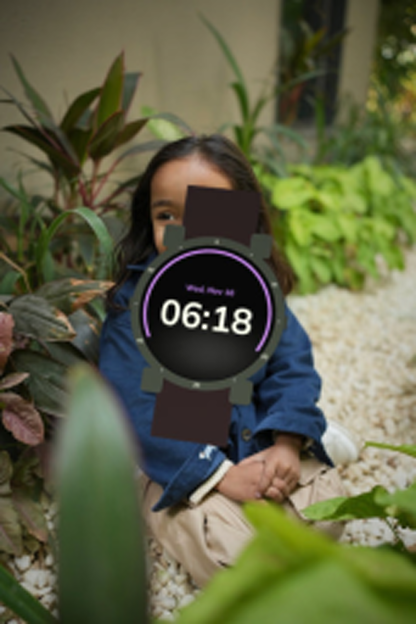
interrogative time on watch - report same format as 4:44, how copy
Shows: 6:18
